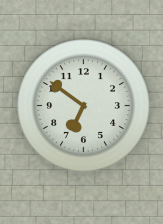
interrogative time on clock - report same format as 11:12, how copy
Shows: 6:51
